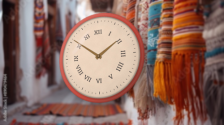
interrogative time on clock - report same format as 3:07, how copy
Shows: 1:51
